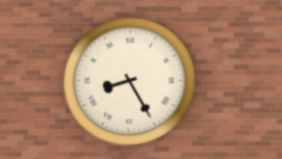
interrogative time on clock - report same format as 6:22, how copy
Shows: 8:25
